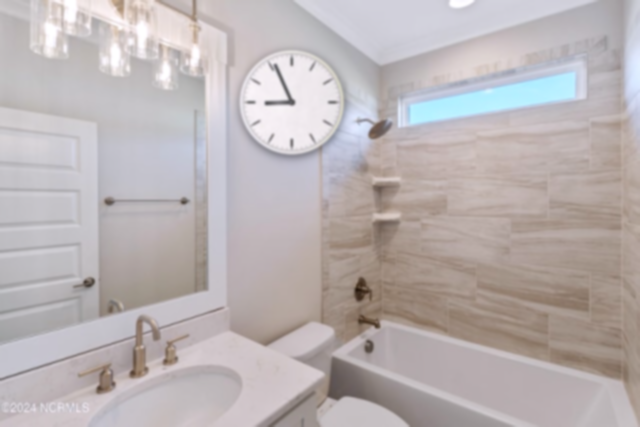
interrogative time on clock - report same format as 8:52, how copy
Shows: 8:56
